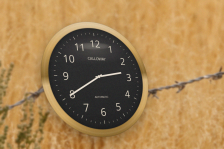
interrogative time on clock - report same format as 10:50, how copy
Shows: 2:40
